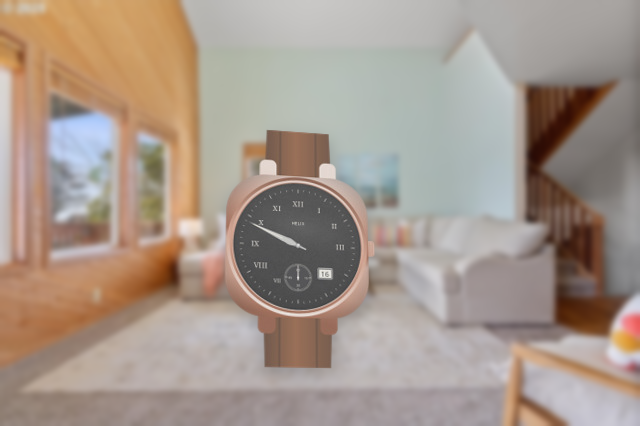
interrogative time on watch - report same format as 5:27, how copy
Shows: 9:49
